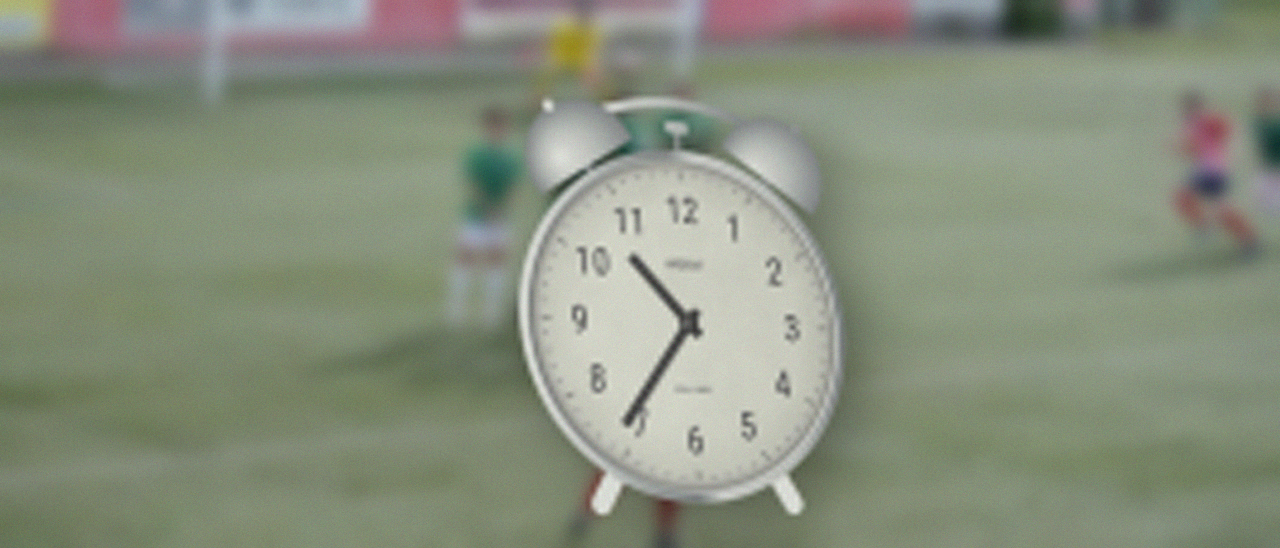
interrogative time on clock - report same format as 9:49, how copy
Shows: 10:36
